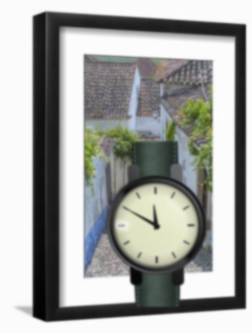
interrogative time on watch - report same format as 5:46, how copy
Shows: 11:50
